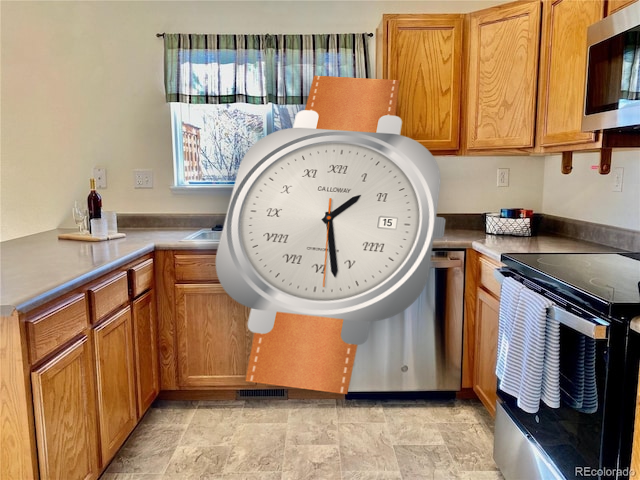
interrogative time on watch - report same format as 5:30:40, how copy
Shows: 1:27:29
